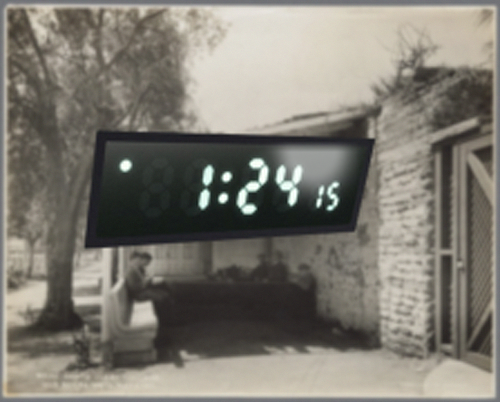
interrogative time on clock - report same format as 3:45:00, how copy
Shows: 1:24:15
